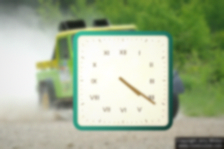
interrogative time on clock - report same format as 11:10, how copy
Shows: 4:21
